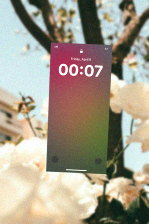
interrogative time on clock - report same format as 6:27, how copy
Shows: 0:07
